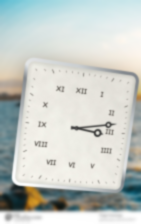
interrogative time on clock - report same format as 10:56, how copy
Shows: 3:13
